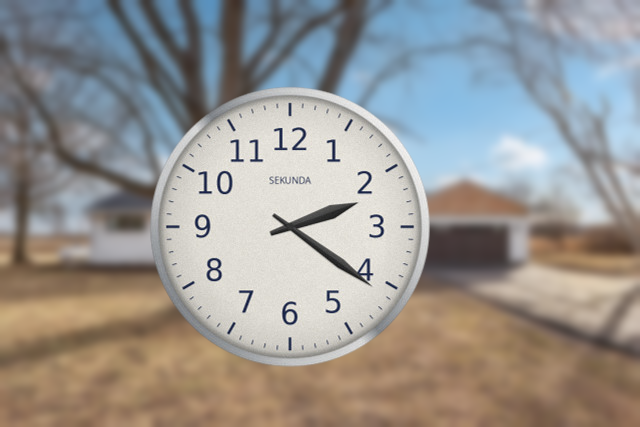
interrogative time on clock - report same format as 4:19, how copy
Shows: 2:21
